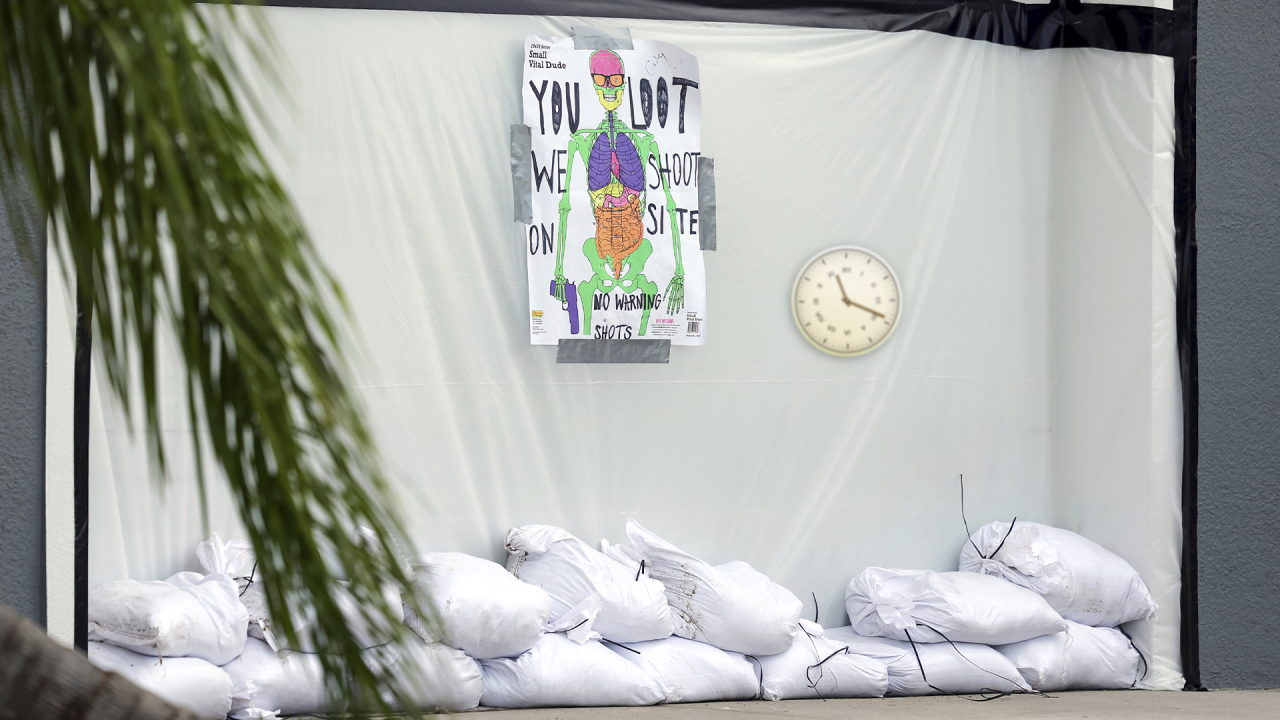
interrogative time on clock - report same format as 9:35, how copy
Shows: 11:19
